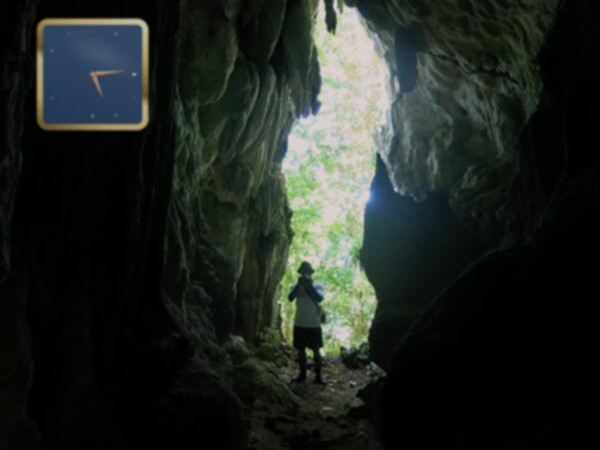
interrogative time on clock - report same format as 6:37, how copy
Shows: 5:14
